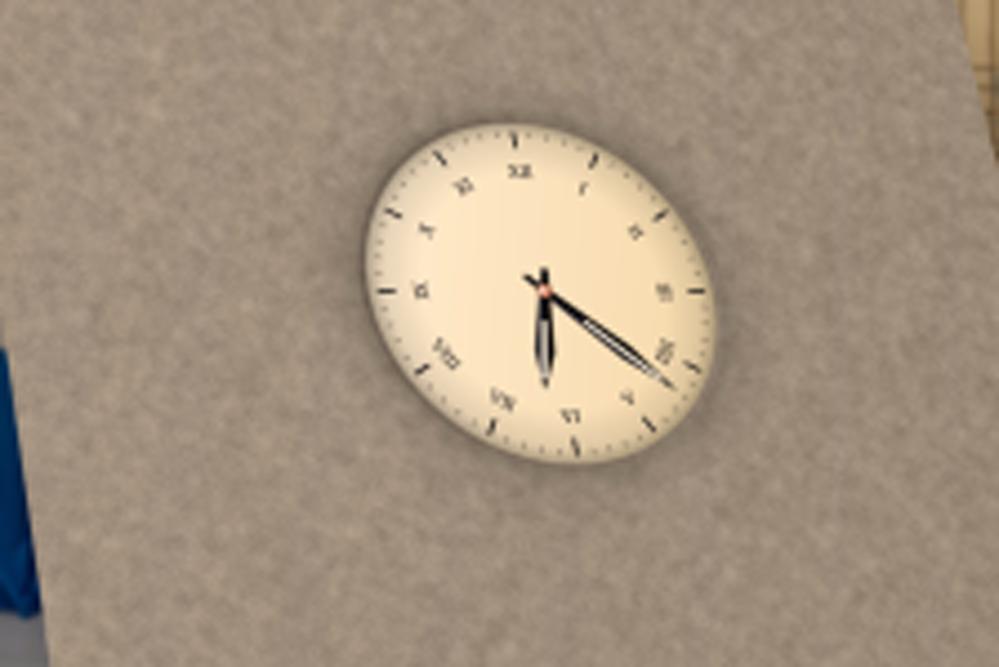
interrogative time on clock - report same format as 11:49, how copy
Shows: 6:22
